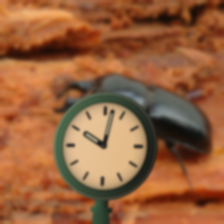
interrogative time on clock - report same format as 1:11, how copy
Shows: 10:02
